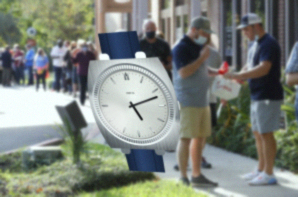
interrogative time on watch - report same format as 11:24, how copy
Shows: 5:12
